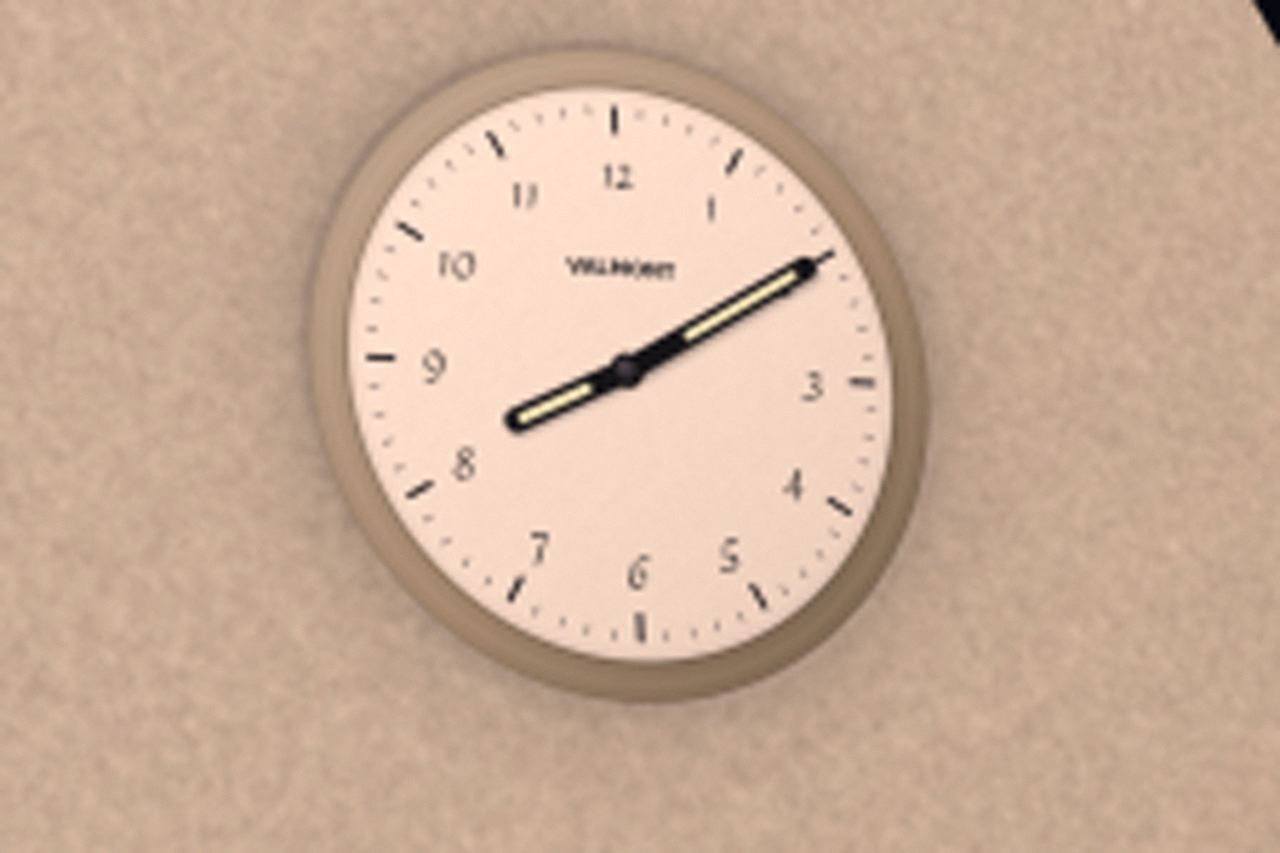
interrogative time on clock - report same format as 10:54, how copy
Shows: 8:10
